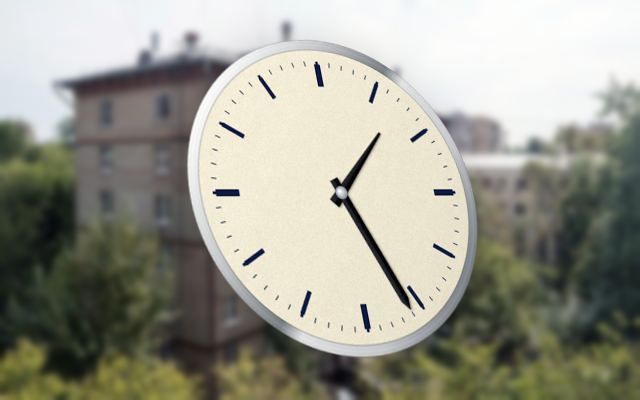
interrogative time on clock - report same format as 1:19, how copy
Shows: 1:26
